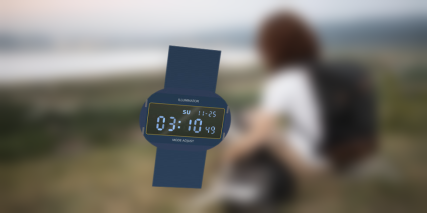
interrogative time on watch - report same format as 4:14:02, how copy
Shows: 3:10:49
